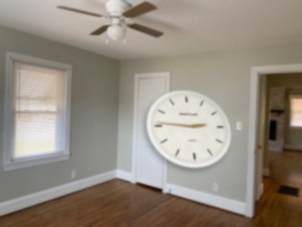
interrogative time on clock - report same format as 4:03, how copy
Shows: 2:46
